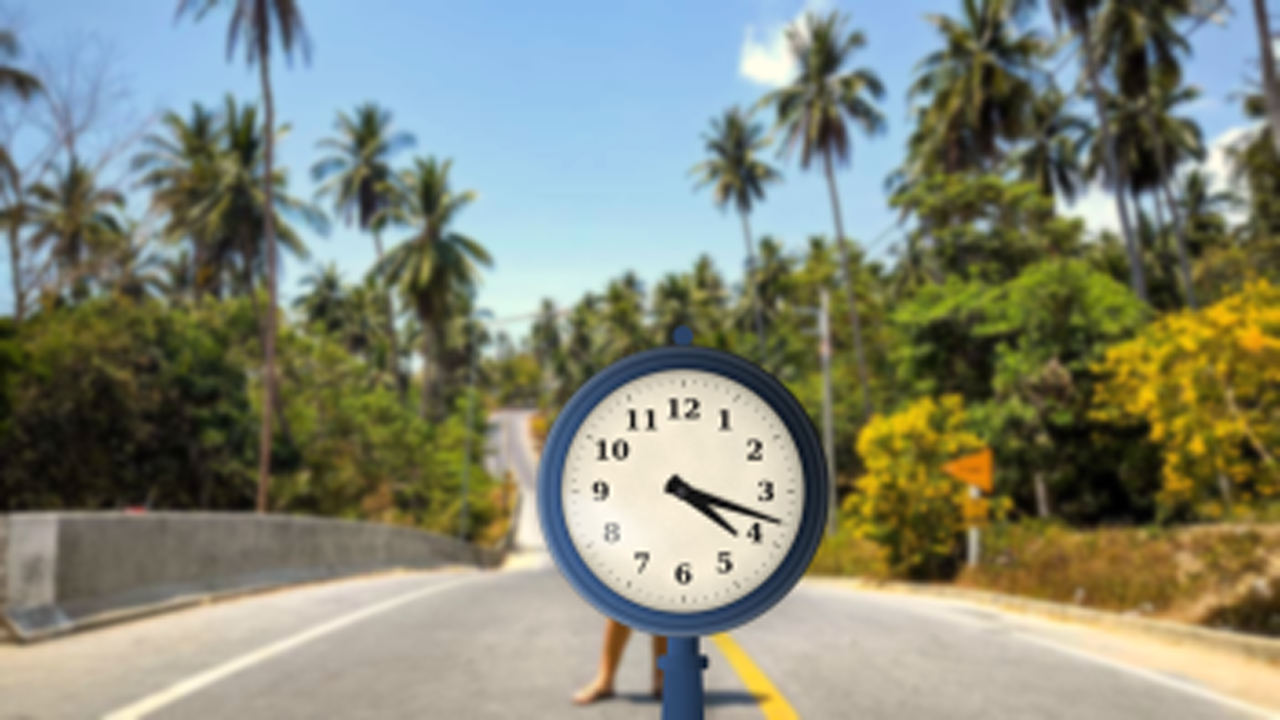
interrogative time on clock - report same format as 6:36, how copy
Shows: 4:18
